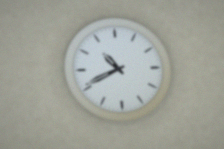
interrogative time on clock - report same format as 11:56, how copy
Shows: 10:41
